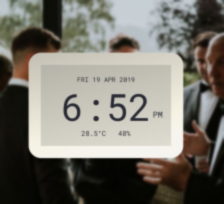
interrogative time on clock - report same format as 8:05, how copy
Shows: 6:52
